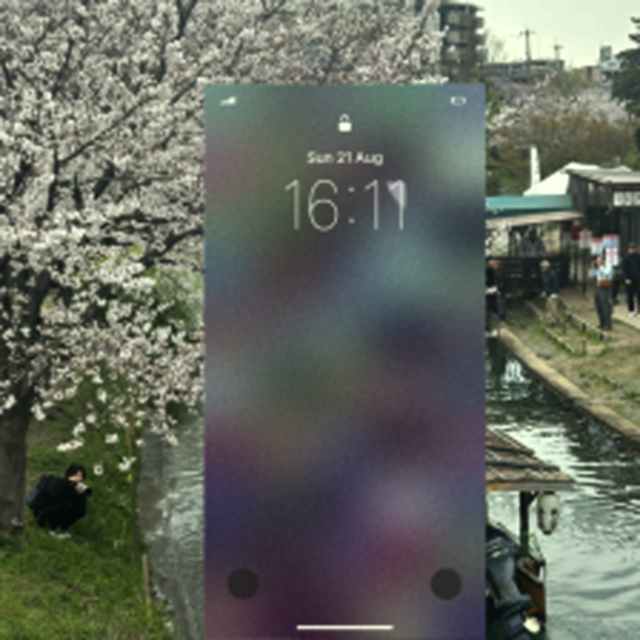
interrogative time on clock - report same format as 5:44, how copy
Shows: 16:11
